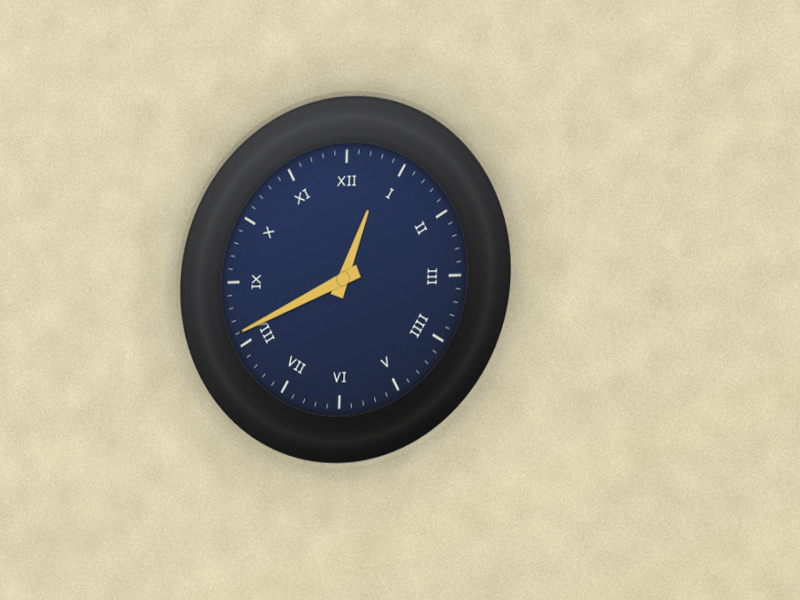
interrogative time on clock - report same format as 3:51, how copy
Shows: 12:41
